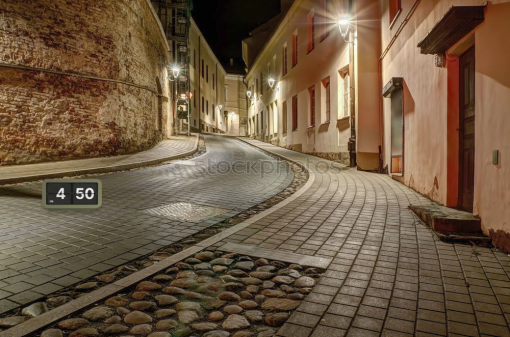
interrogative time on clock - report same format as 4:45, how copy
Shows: 4:50
